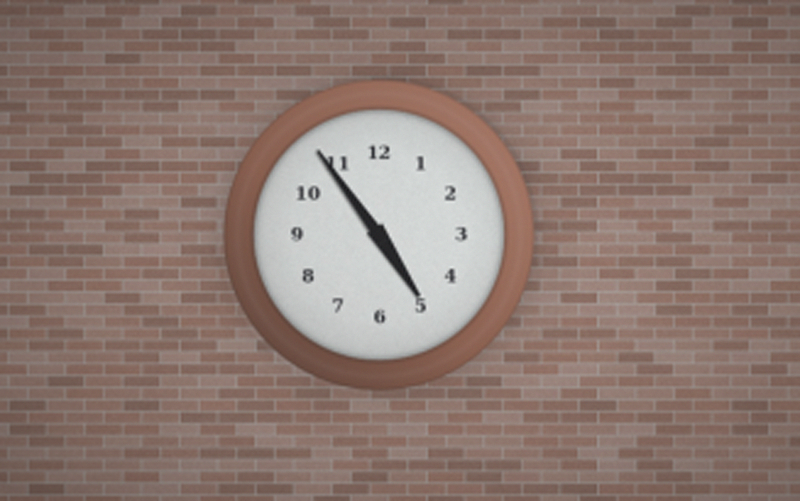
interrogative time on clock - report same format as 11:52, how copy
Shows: 4:54
